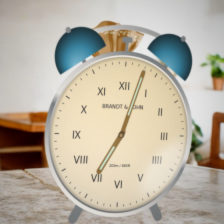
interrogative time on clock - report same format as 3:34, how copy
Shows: 7:03
